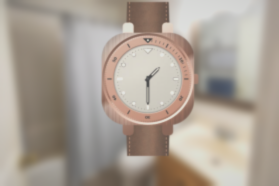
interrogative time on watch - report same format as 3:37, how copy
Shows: 1:30
